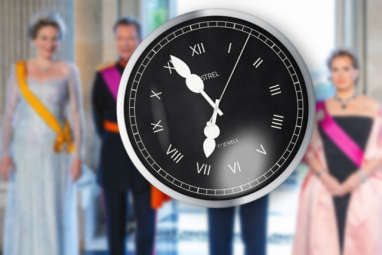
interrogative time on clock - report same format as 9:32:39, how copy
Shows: 6:56:07
